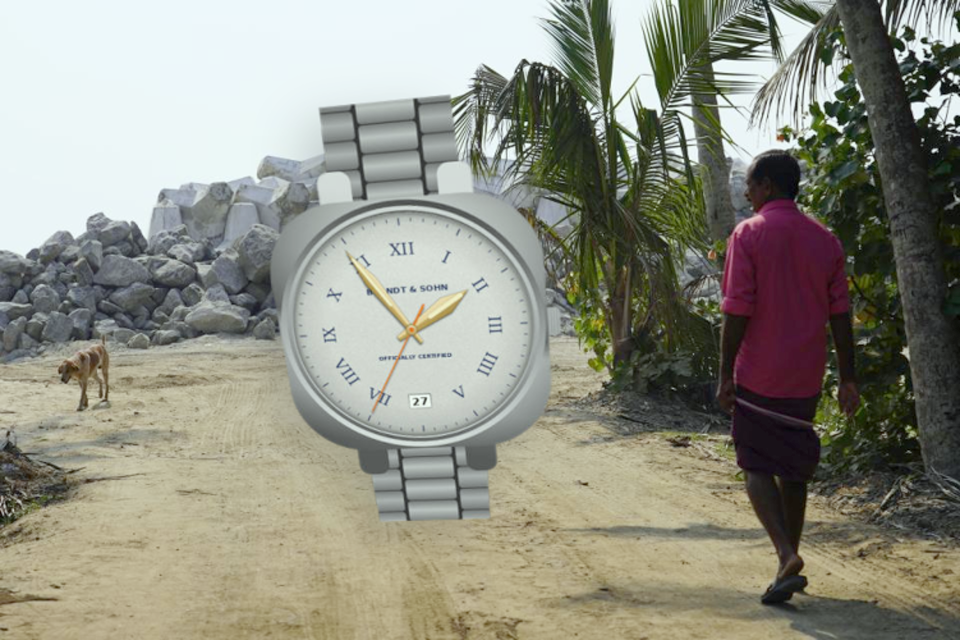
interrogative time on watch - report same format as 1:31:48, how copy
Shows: 1:54:35
